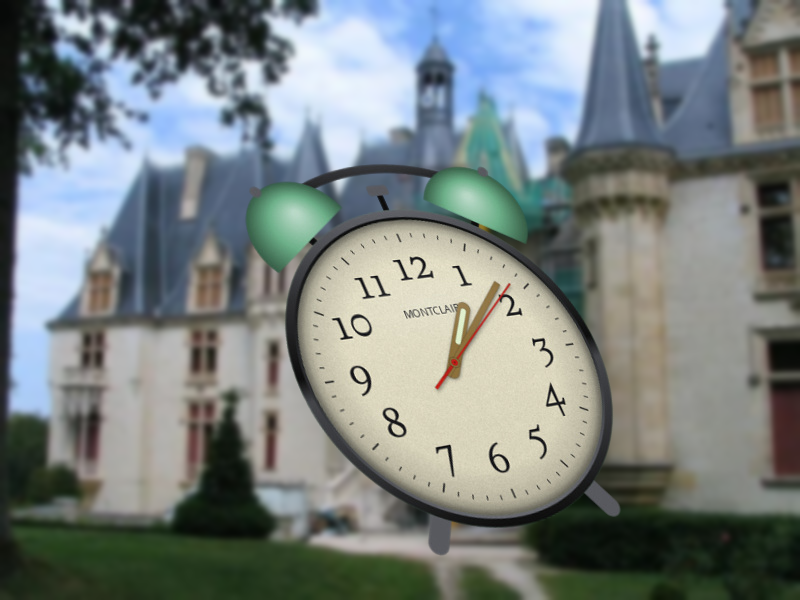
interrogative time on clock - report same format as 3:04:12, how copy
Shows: 1:08:09
